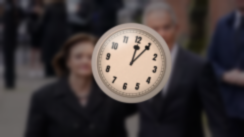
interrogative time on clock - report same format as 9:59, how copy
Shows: 12:05
